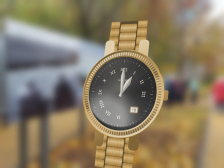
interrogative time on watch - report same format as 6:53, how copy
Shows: 1:00
